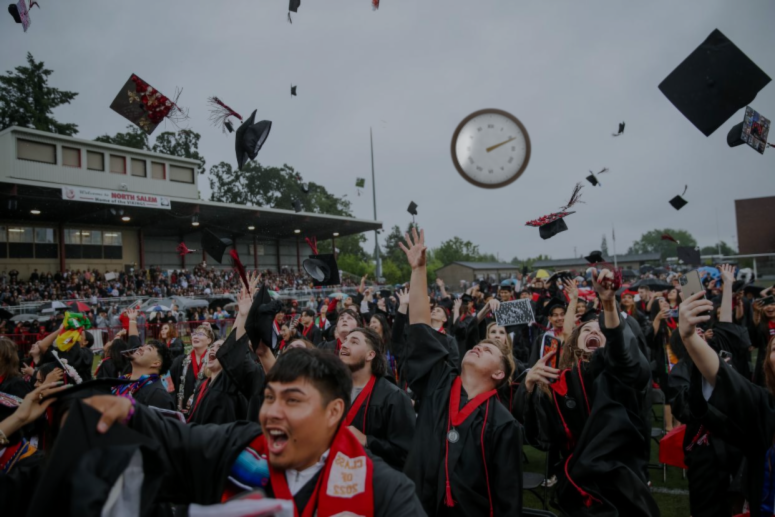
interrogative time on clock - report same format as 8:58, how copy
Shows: 2:11
